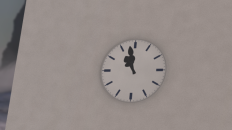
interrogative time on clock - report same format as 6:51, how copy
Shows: 10:58
